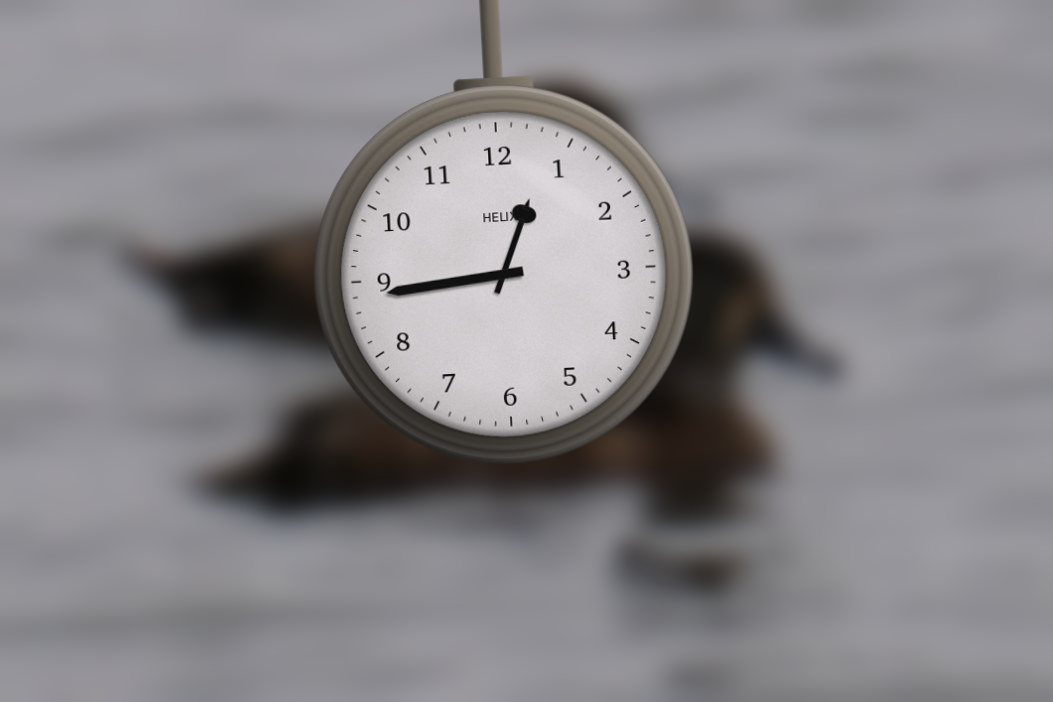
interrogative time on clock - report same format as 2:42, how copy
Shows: 12:44
